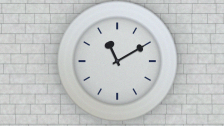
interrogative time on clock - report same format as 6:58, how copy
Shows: 11:10
